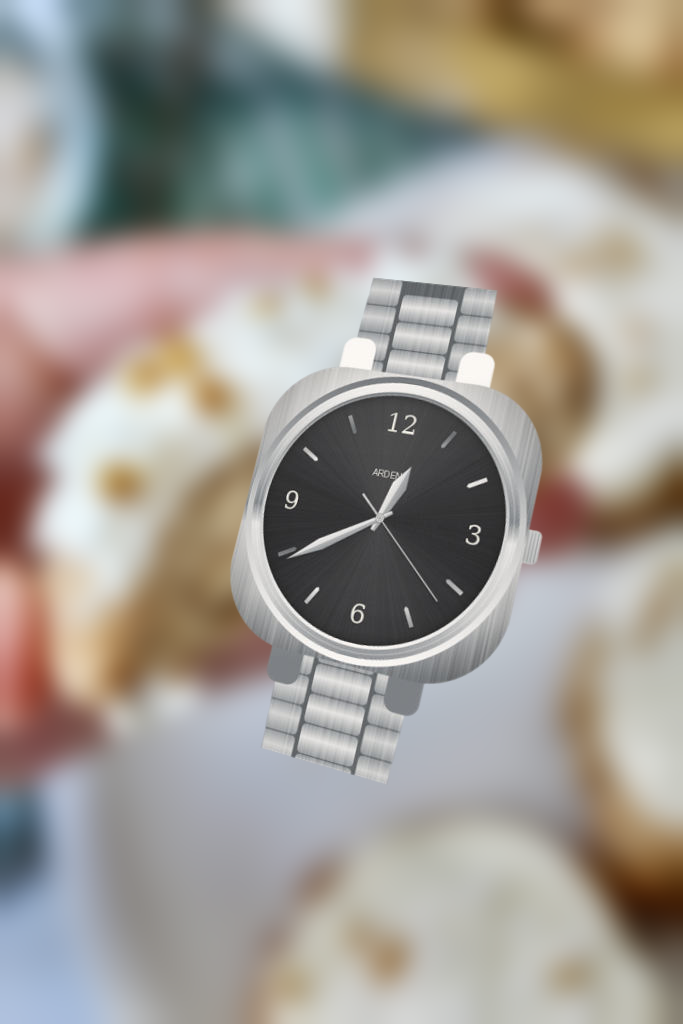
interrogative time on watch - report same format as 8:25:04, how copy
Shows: 12:39:22
